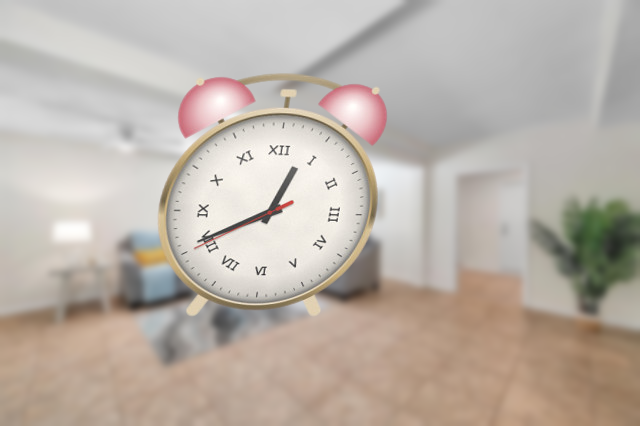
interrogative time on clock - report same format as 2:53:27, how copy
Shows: 12:40:40
